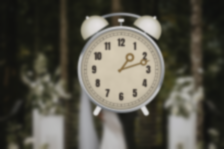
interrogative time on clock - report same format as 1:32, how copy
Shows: 1:12
